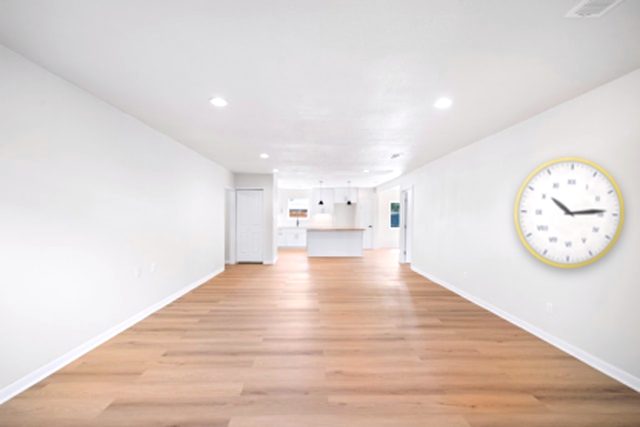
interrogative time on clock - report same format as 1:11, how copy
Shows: 10:14
